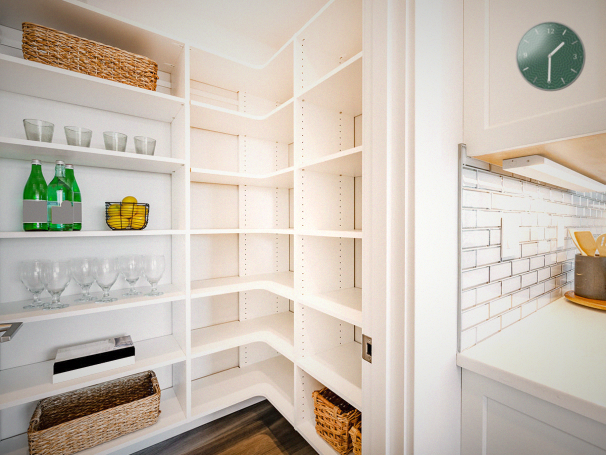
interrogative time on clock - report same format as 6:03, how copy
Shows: 1:30
